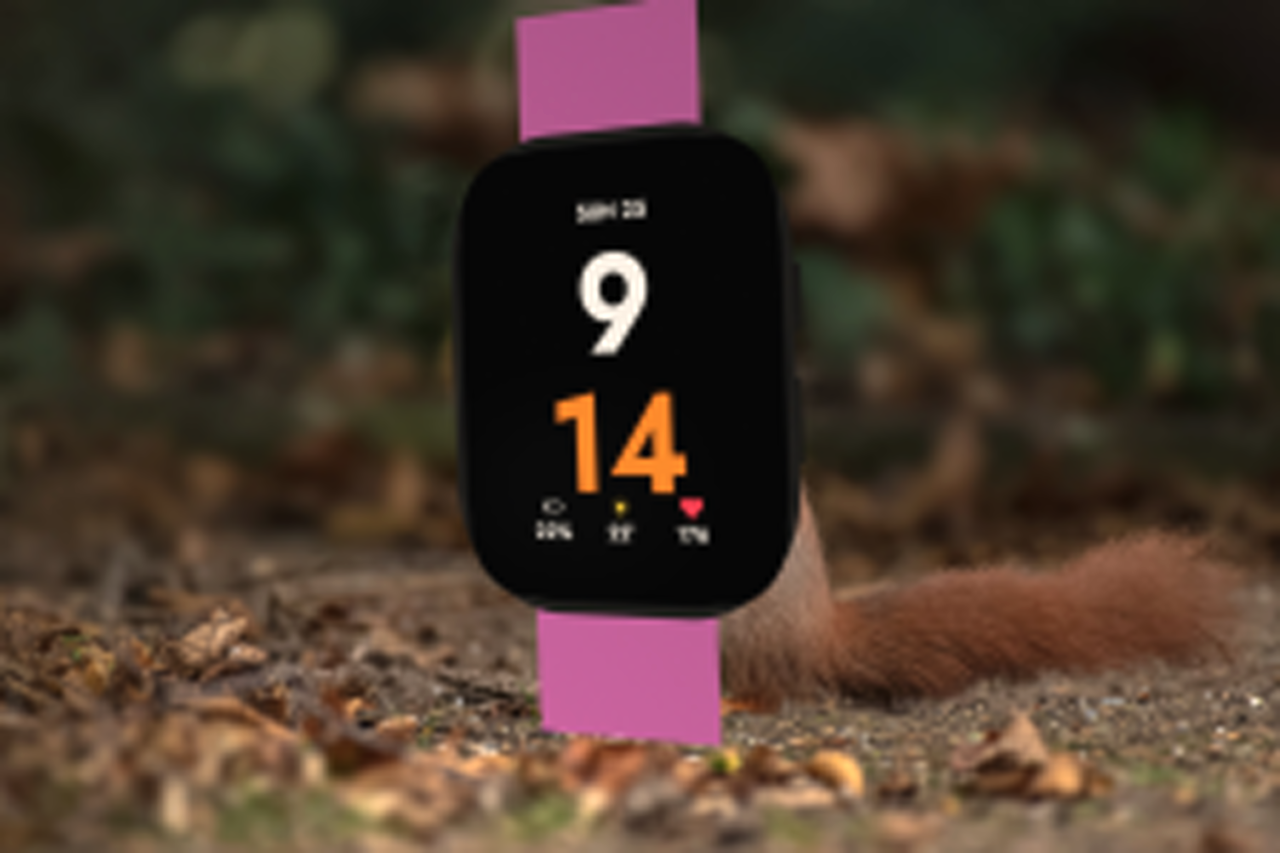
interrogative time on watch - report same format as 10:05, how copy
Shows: 9:14
